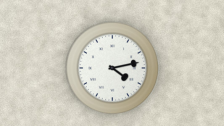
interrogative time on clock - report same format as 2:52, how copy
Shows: 4:13
